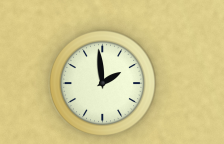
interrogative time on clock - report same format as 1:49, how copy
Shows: 1:59
